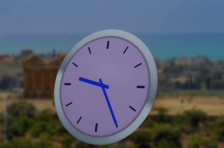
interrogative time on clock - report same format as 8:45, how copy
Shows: 9:25
